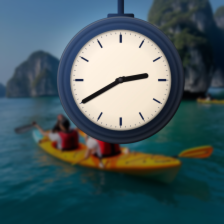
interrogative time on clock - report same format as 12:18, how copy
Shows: 2:40
